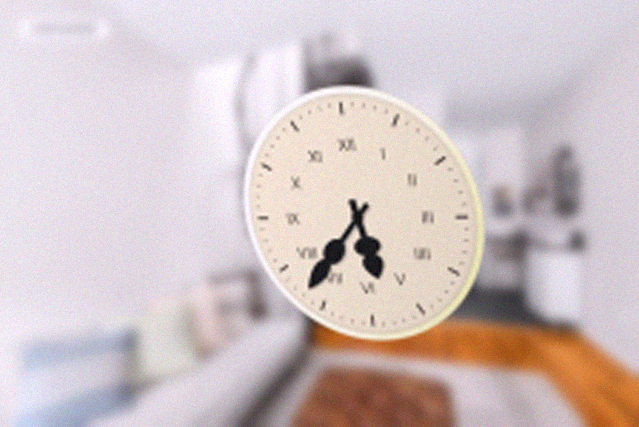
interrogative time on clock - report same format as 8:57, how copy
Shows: 5:37
